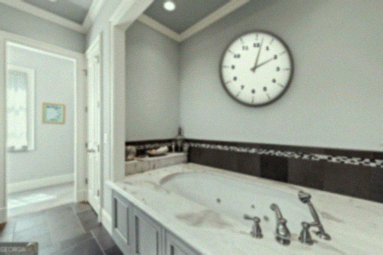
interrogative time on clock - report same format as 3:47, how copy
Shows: 2:02
